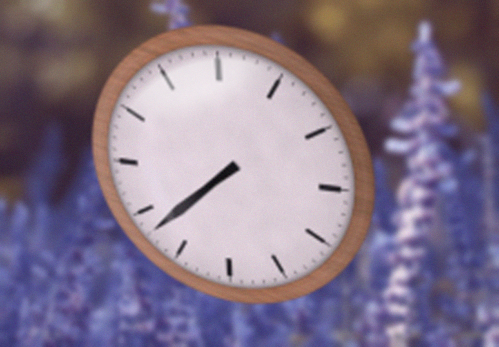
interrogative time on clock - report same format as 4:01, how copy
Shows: 7:38
